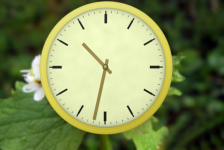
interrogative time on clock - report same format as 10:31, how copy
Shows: 10:32
